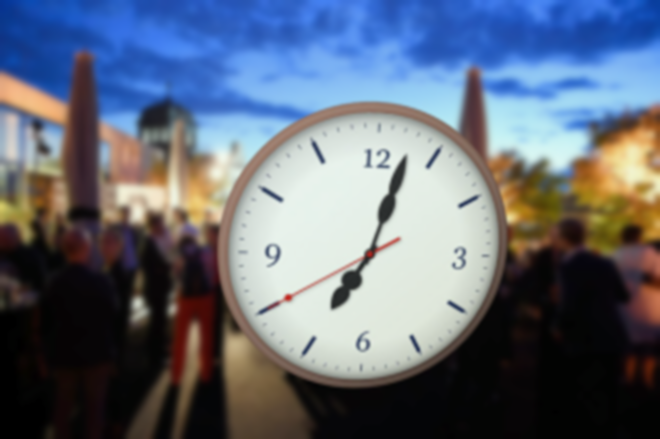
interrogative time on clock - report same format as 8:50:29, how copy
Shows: 7:02:40
